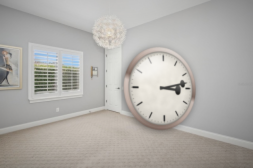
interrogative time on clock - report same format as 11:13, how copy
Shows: 3:13
